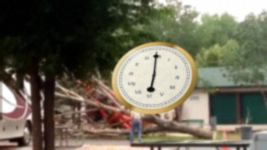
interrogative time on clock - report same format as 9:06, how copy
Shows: 5:59
